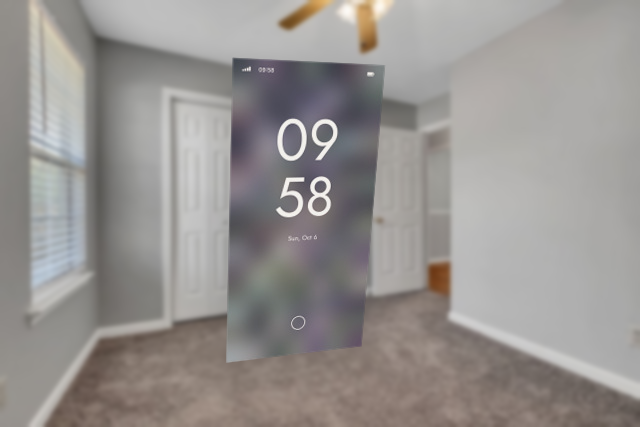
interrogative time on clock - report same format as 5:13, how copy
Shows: 9:58
